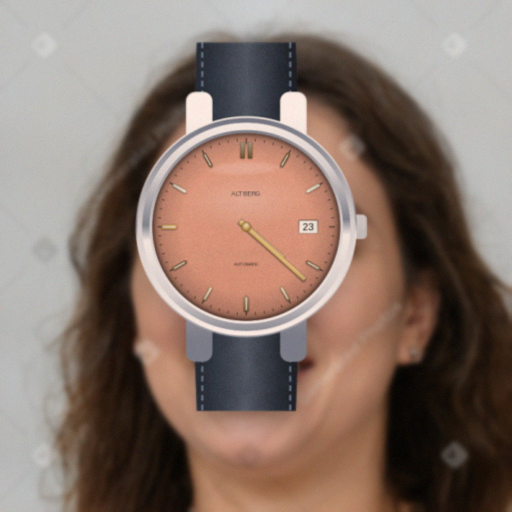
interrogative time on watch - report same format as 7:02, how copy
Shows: 4:22
